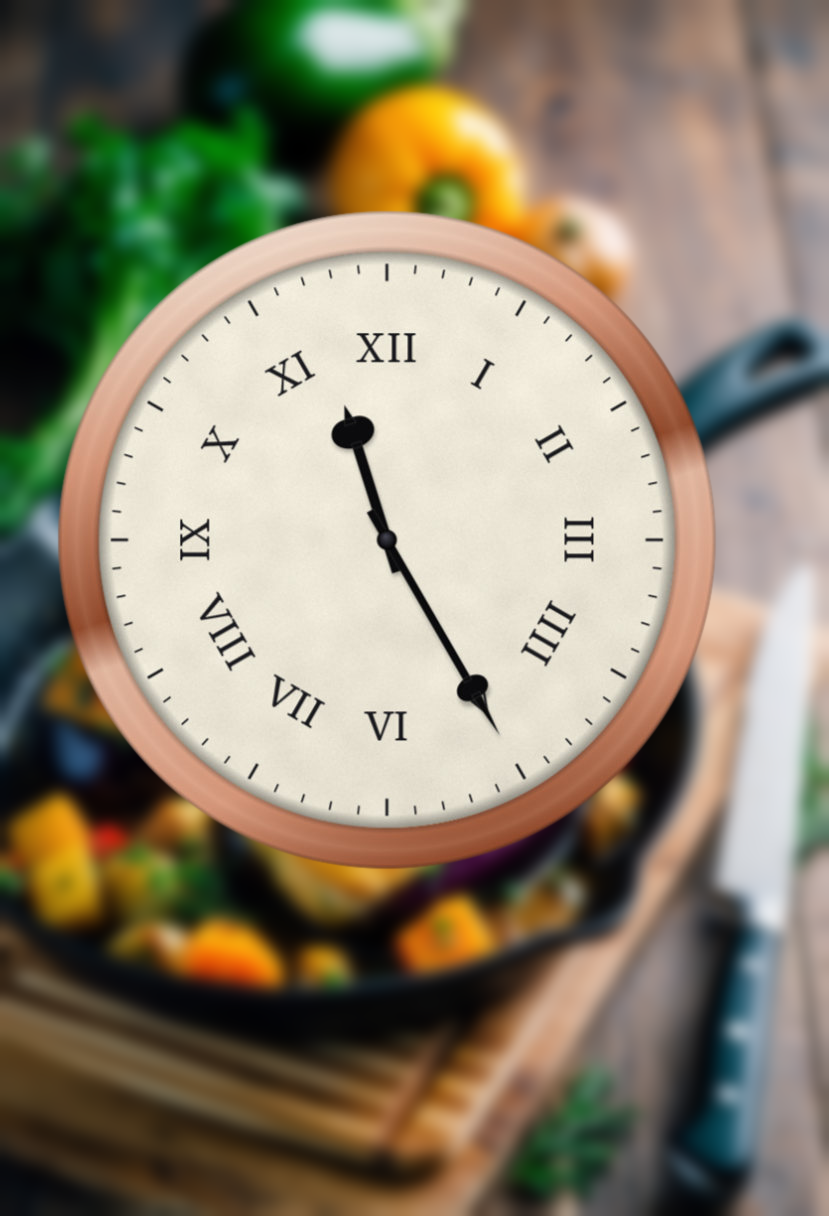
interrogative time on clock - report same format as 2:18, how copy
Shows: 11:25
